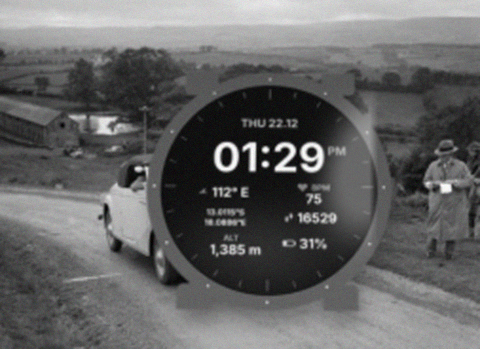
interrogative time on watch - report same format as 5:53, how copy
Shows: 1:29
